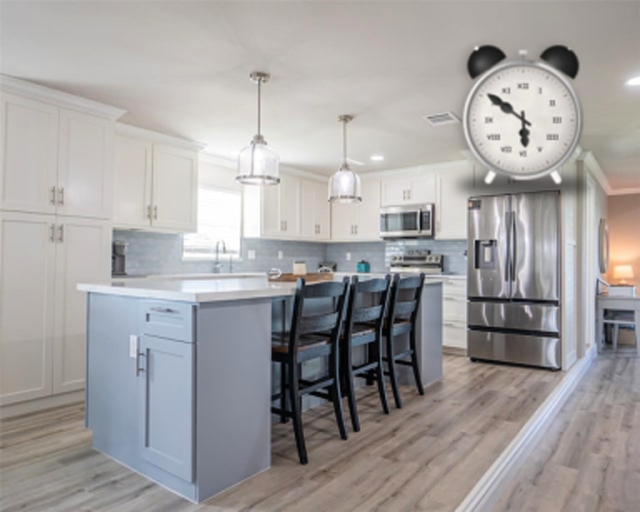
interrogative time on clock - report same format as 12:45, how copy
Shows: 5:51
